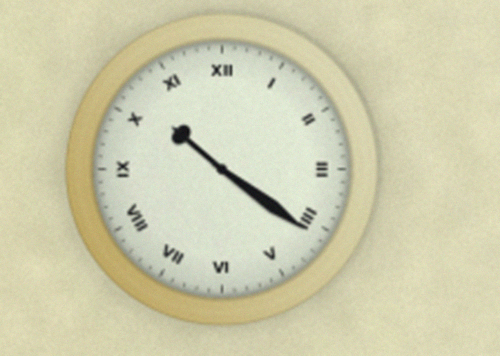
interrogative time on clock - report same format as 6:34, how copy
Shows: 10:21
